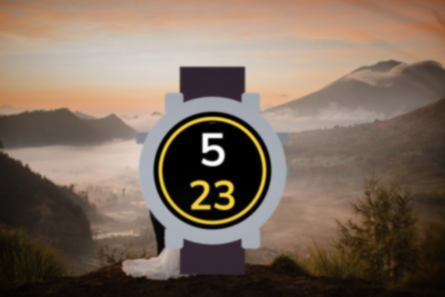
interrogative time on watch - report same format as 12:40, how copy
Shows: 5:23
